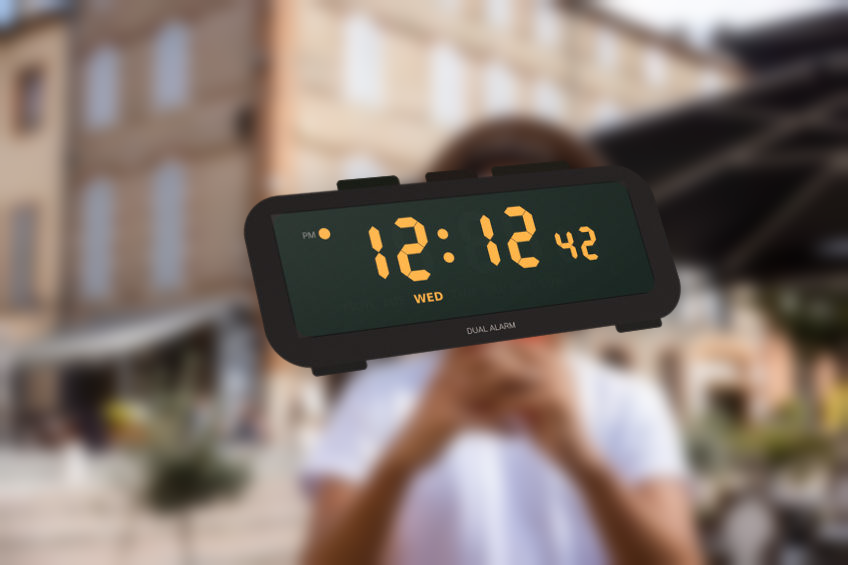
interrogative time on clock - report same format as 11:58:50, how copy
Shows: 12:12:42
